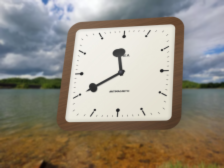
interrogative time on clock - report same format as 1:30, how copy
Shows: 11:40
